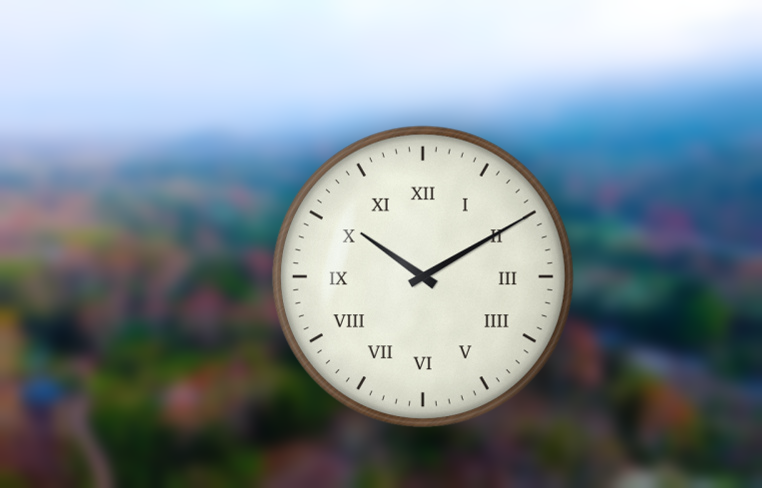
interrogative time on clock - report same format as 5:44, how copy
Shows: 10:10
